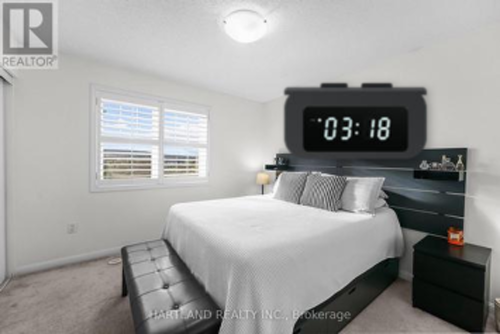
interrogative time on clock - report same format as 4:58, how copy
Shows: 3:18
